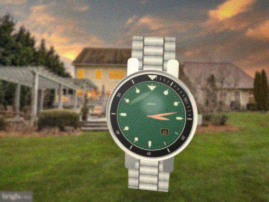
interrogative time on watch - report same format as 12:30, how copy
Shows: 3:13
